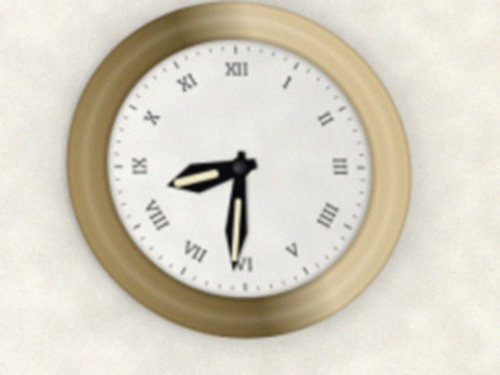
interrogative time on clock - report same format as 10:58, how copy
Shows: 8:31
